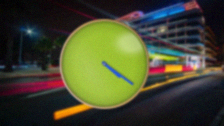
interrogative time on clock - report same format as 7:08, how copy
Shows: 4:21
